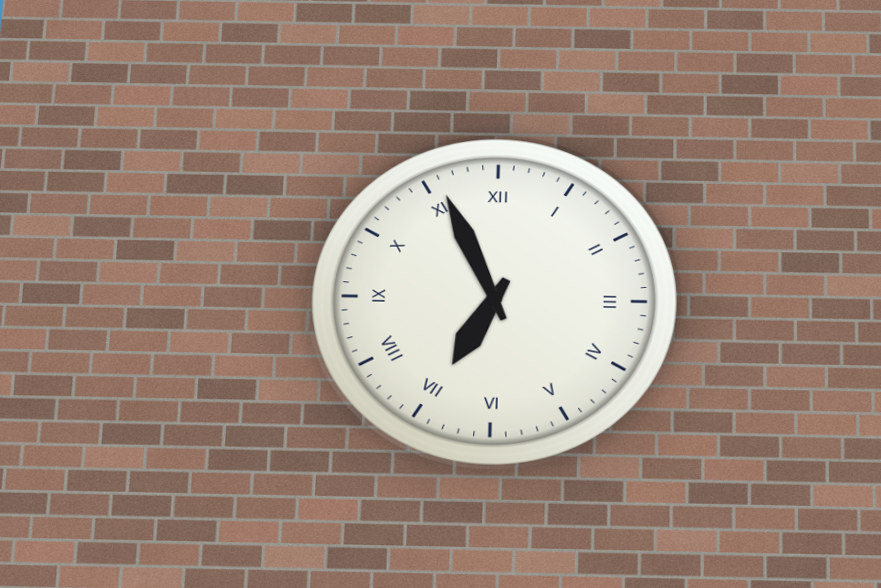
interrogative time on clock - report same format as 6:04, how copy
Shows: 6:56
